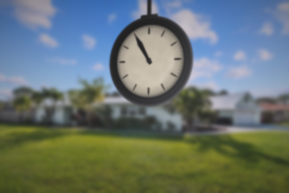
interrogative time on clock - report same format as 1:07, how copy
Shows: 10:55
